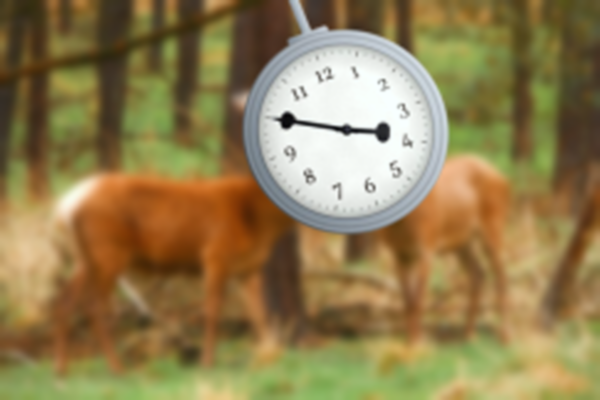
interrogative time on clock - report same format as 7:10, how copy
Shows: 3:50
